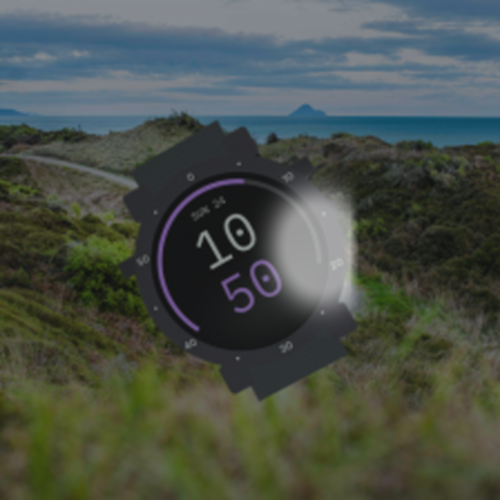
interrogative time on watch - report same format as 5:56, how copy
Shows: 10:50
